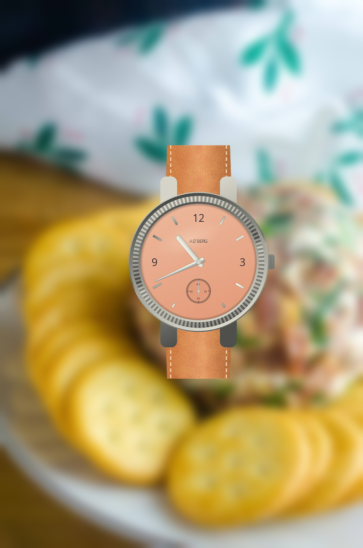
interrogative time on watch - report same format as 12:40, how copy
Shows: 10:41
